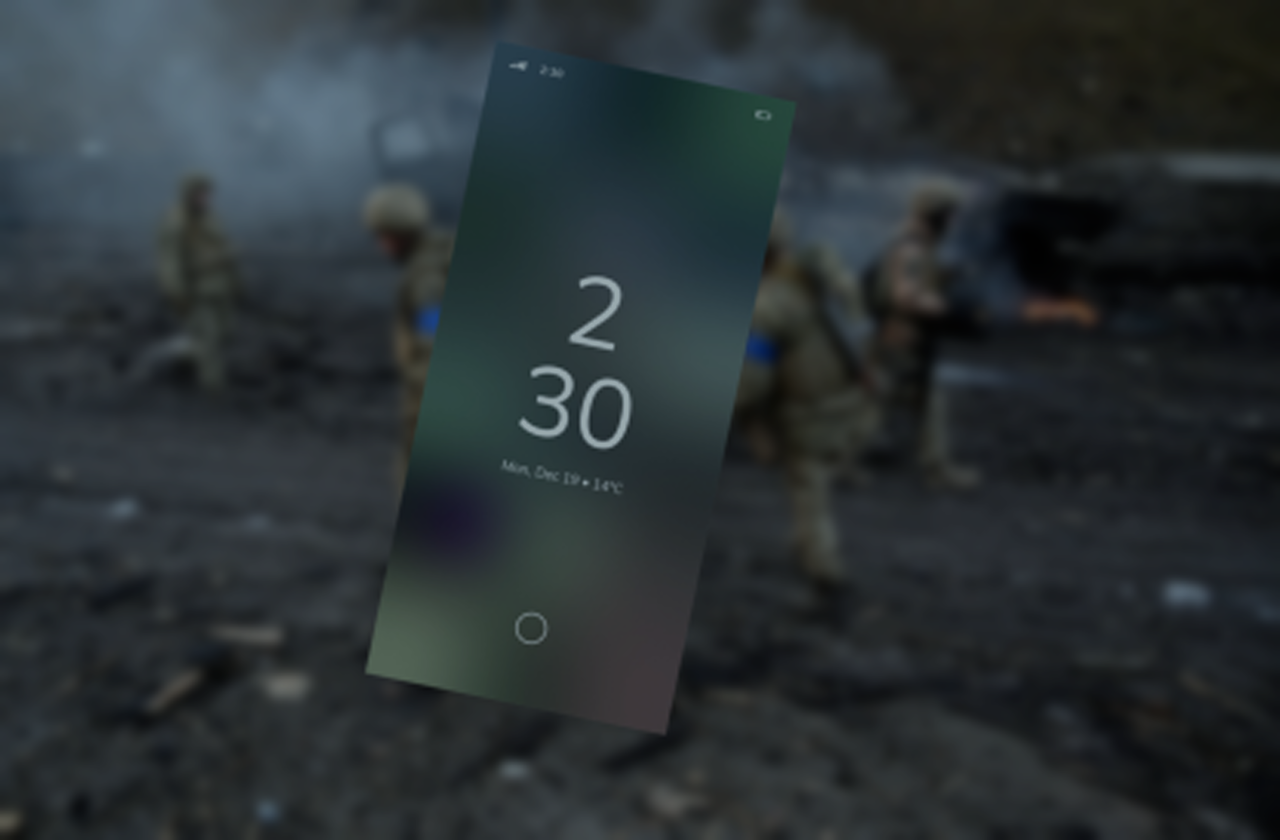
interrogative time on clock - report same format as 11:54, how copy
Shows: 2:30
